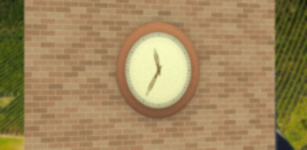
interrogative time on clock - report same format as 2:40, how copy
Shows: 11:35
